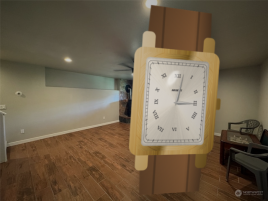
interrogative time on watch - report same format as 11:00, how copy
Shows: 3:02
